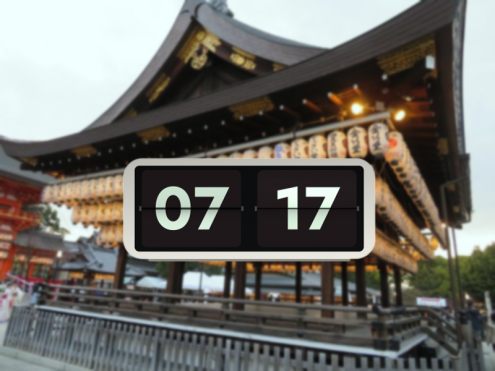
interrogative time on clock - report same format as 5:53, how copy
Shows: 7:17
